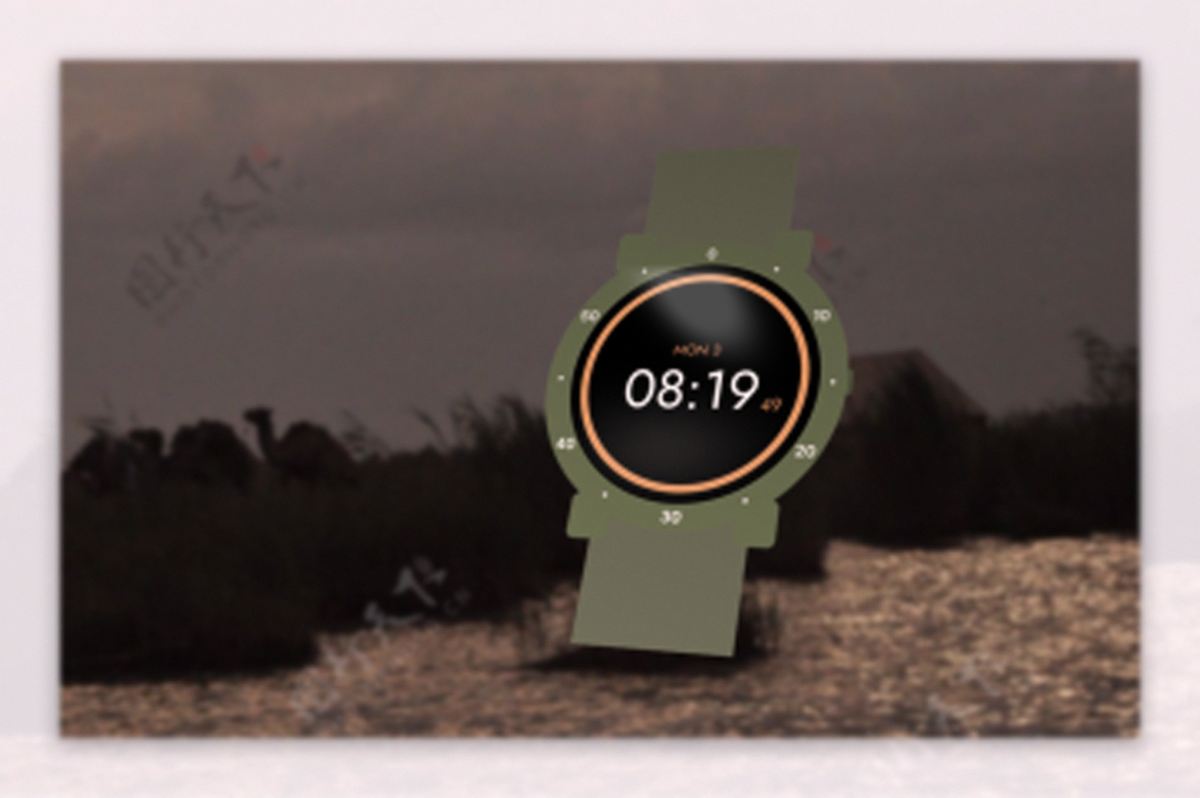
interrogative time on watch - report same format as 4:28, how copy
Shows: 8:19
